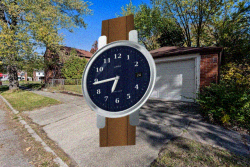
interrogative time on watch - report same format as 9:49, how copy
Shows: 6:44
